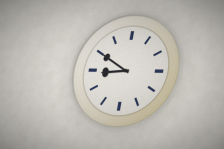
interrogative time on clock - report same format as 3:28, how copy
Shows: 8:50
